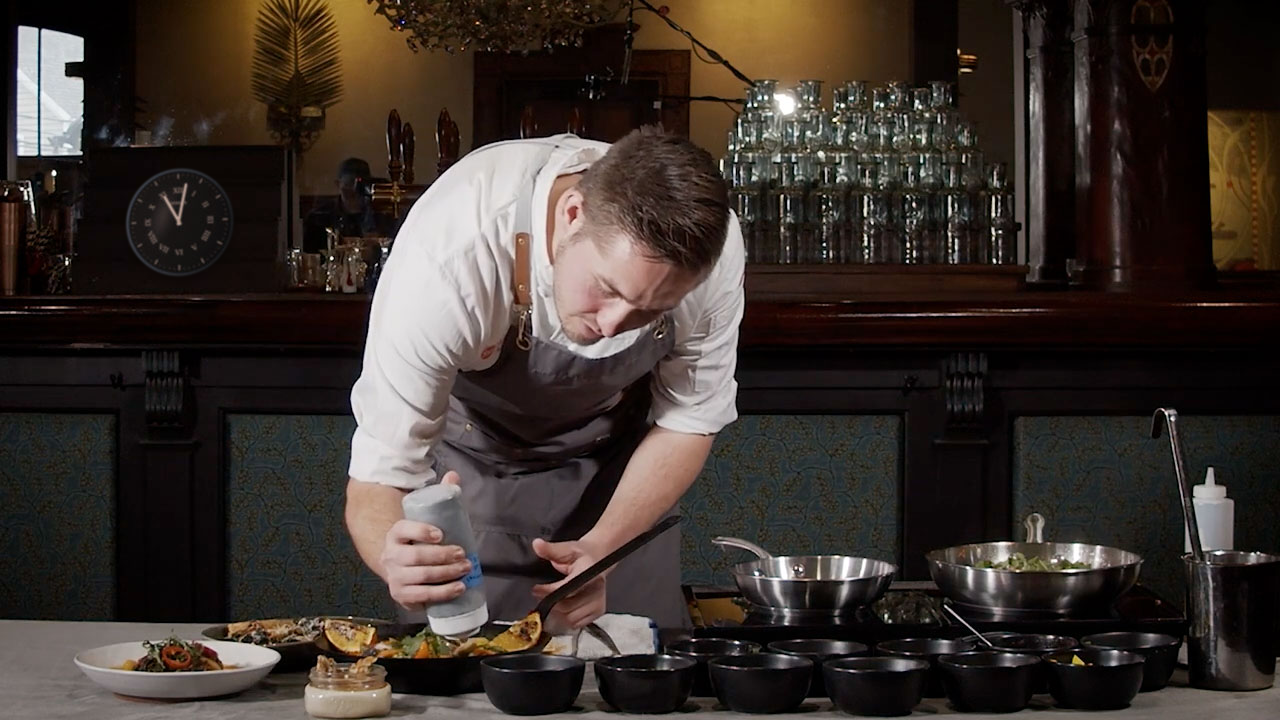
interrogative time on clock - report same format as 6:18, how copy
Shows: 11:02
